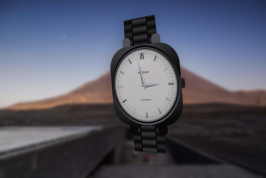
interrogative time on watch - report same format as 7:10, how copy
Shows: 2:58
